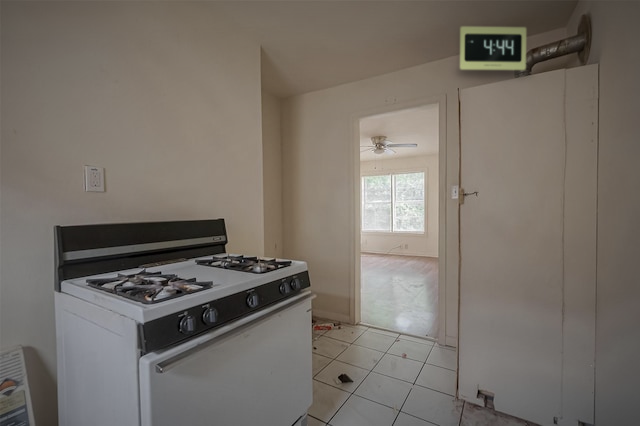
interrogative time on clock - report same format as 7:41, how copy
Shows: 4:44
